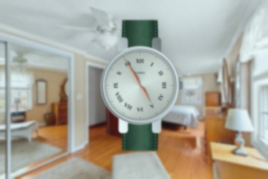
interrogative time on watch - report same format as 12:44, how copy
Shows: 4:55
